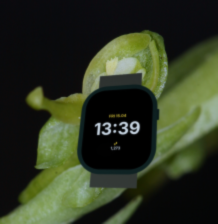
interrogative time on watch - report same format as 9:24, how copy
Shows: 13:39
